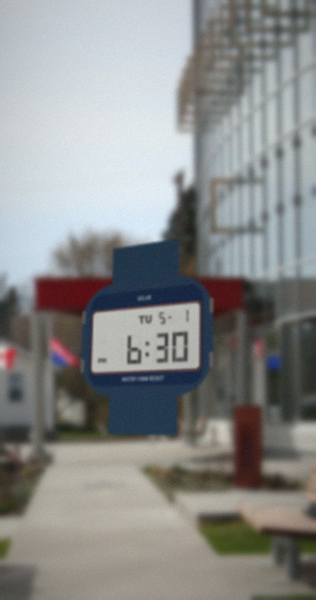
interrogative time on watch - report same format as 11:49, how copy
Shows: 6:30
